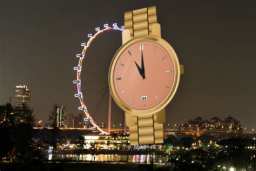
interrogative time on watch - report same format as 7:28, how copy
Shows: 11:00
